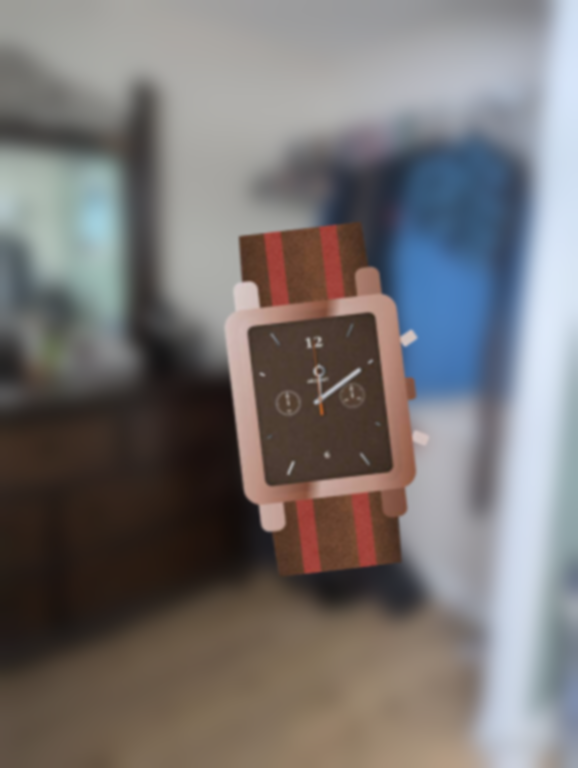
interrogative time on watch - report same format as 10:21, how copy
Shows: 12:10
